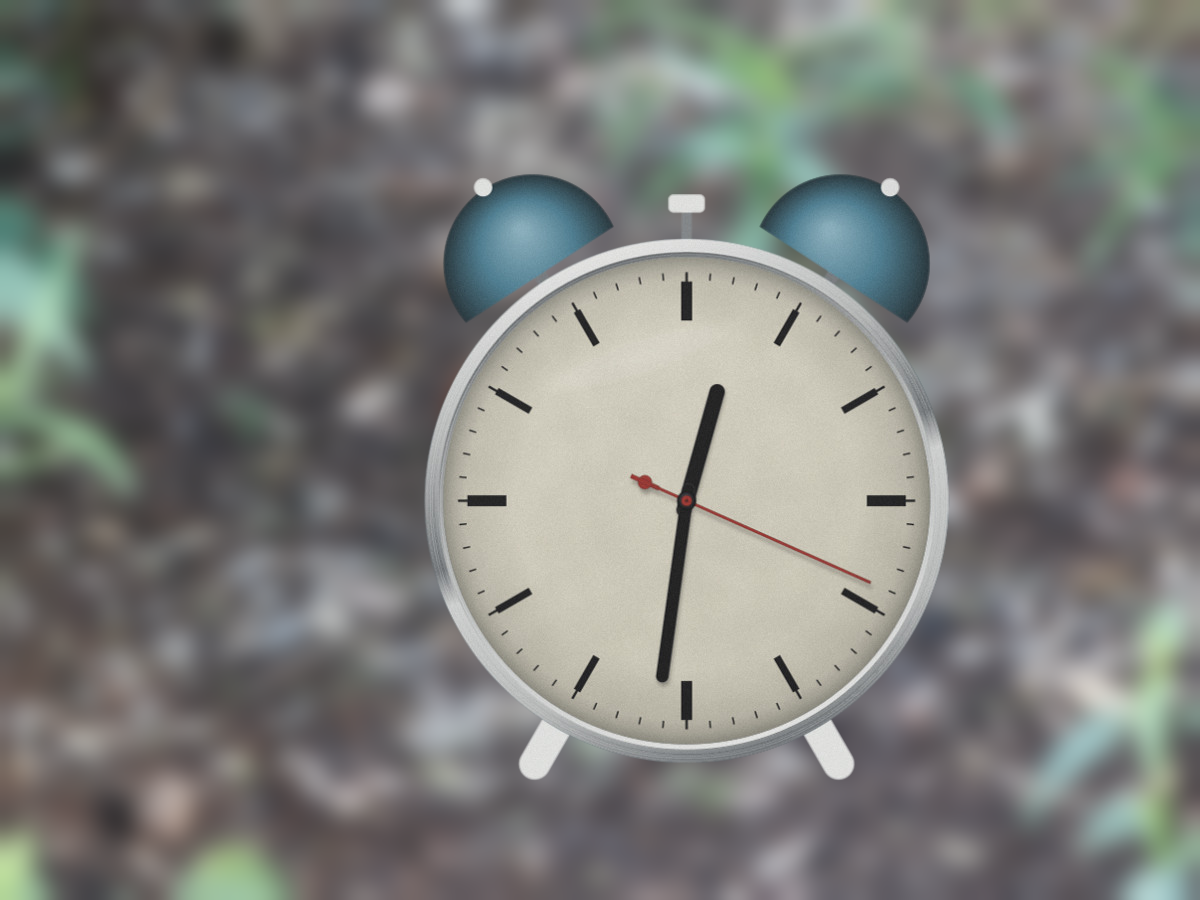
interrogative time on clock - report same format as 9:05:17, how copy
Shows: 12:31:19
